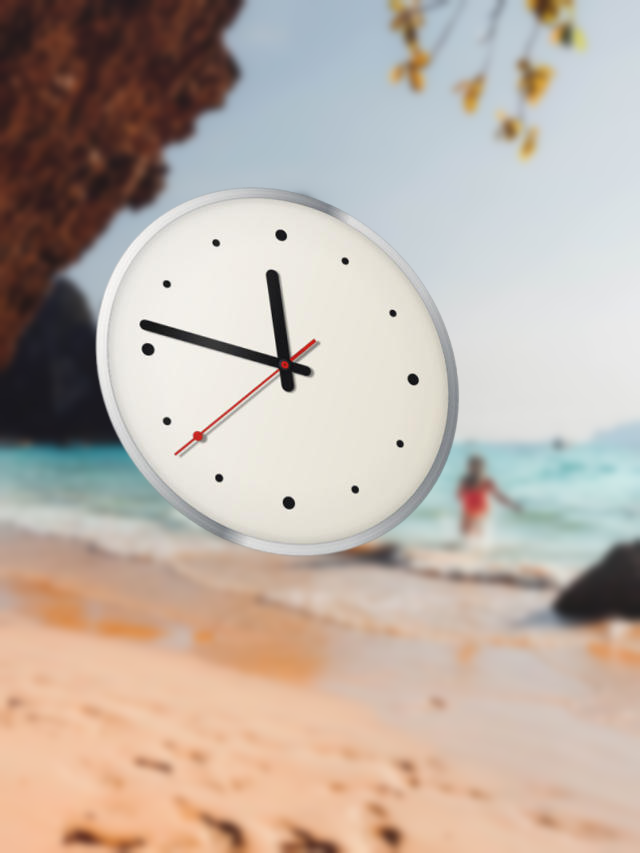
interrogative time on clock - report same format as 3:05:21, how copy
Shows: 11:46:38
